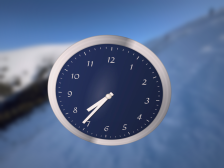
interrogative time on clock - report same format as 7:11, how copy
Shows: 7:36
